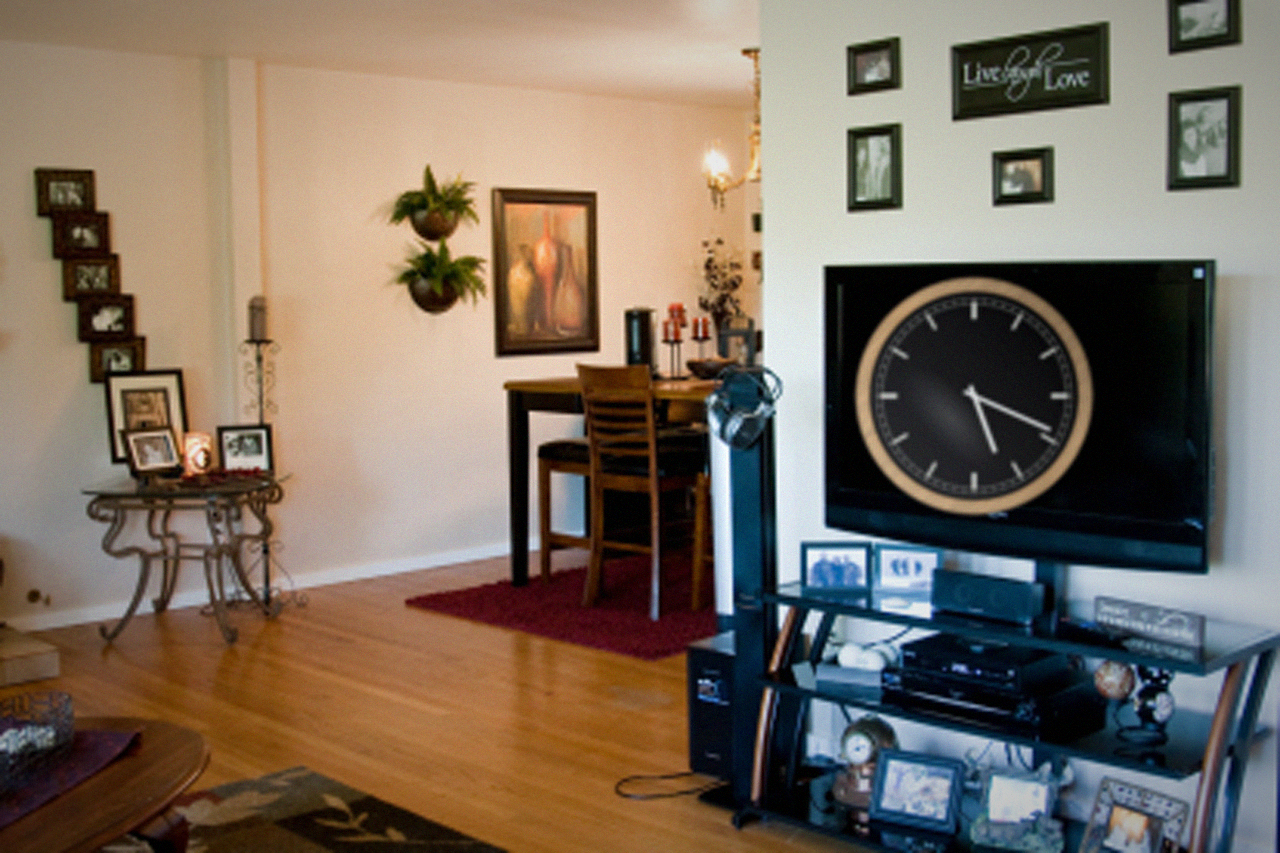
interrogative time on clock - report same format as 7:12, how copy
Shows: 5:19
